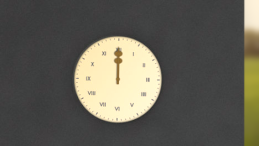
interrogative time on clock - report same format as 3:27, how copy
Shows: 12:00
